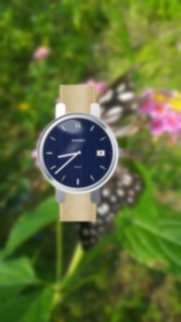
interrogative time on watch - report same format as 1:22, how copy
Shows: 8:38
